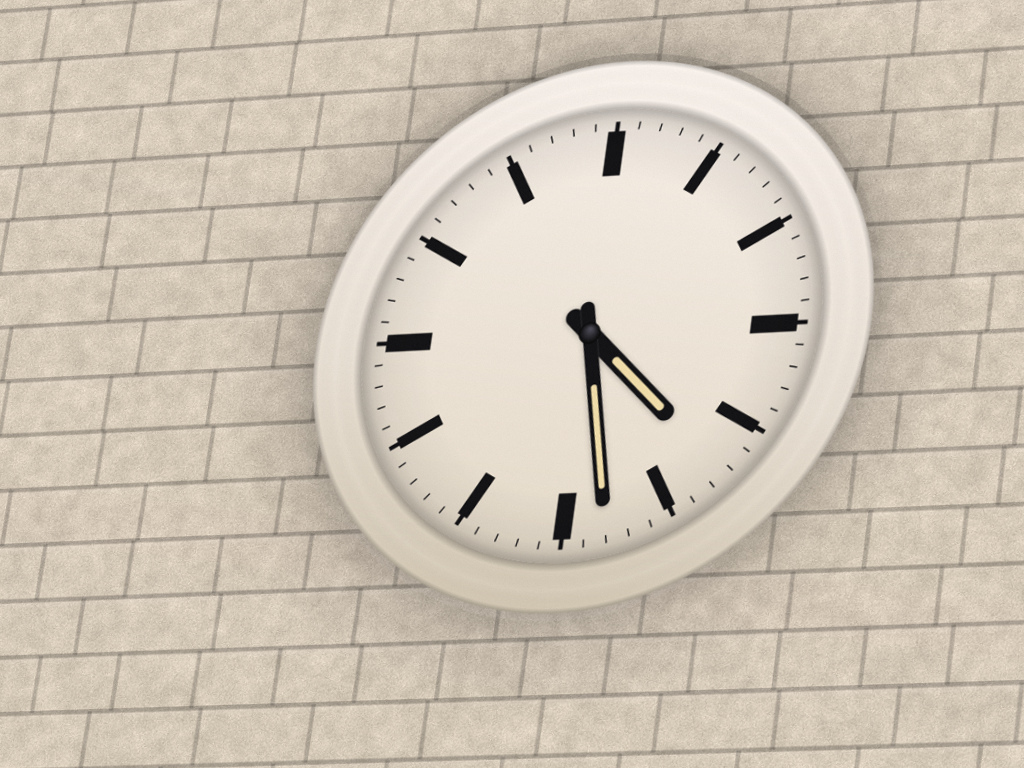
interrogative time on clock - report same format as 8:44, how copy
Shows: 4:28
